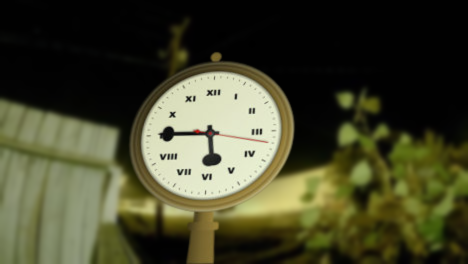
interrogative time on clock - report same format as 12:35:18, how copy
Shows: 5:45:17
